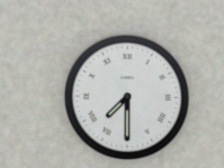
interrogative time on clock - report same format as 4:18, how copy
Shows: 7:30
